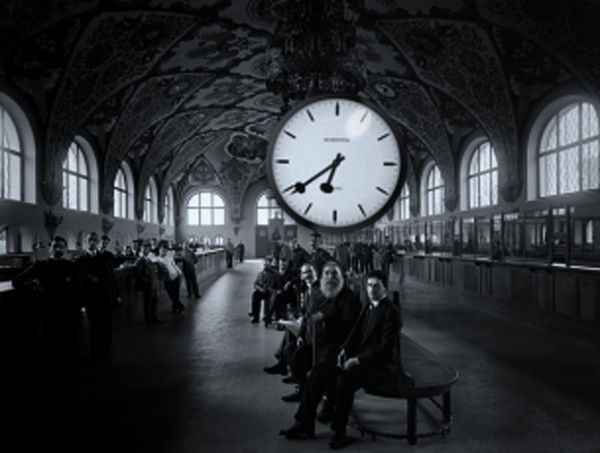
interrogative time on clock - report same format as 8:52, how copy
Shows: 6:39
